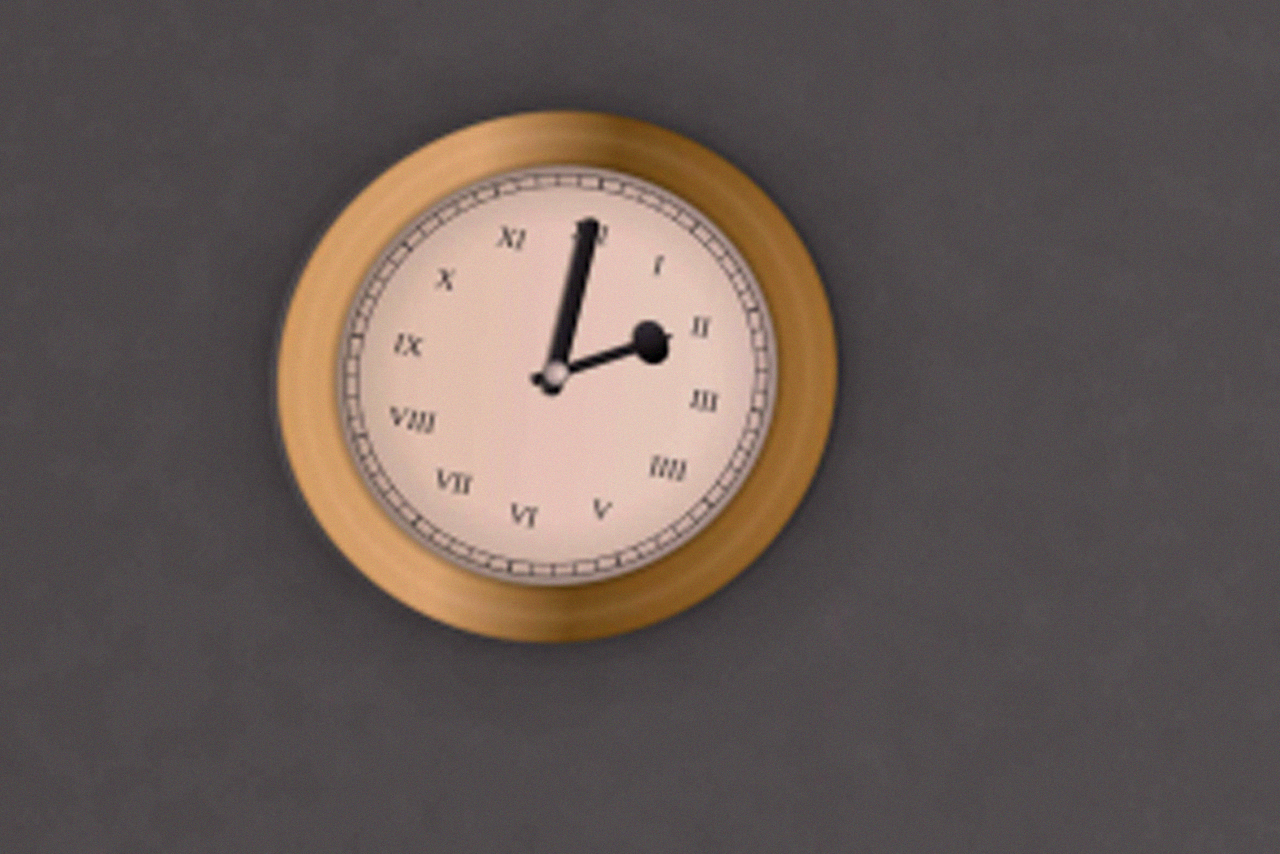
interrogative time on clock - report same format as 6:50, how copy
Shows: 2:00
